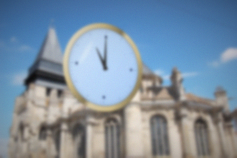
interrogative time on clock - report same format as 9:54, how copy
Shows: 11:00
